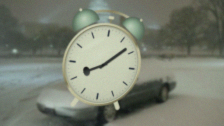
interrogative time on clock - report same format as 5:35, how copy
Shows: 8:08
